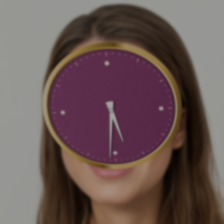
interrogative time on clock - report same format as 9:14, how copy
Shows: 5:31
